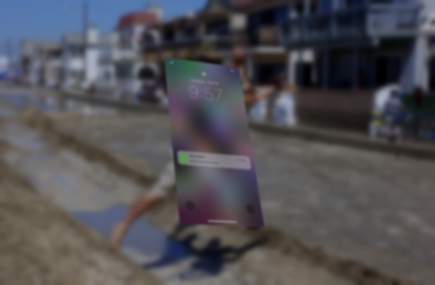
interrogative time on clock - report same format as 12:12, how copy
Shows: 9:57
